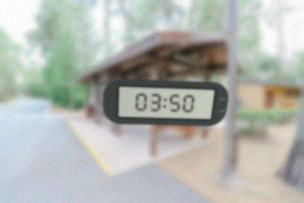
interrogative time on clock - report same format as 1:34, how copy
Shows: 3:50
